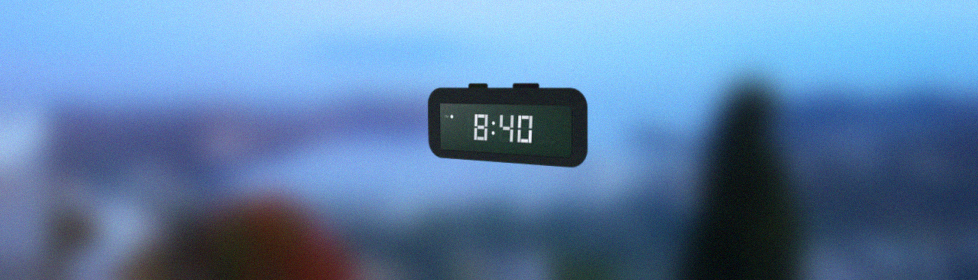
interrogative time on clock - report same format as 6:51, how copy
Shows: 8:40
